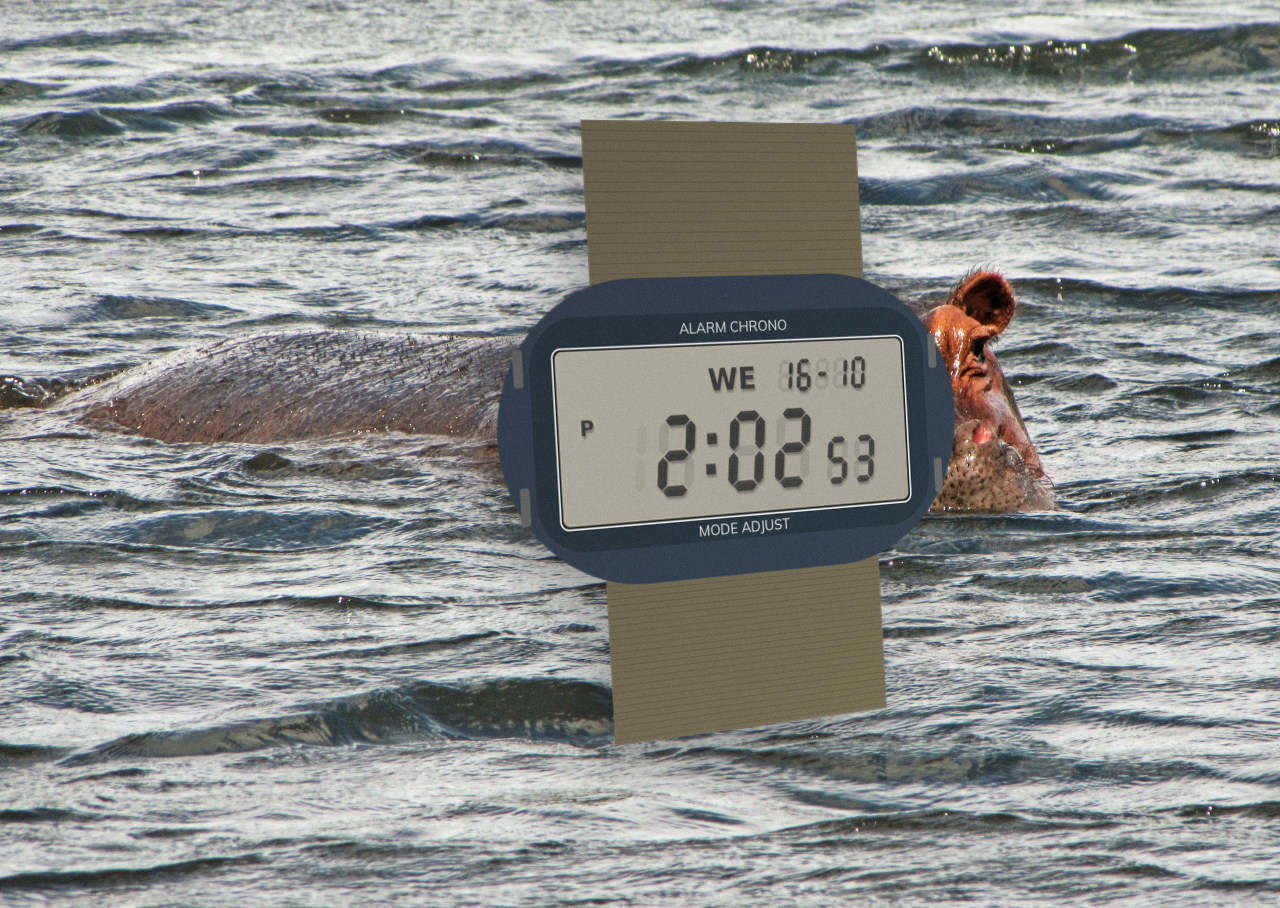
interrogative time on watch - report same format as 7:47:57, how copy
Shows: 2:02:53
